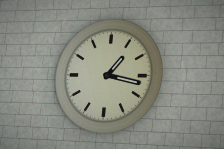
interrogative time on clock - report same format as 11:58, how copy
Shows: 1:17
